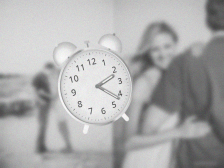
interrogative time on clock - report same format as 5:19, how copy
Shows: 2:22
